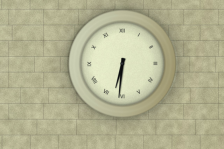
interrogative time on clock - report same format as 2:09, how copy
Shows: 6:31
